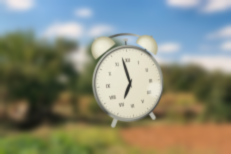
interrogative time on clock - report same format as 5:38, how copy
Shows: 6:58
